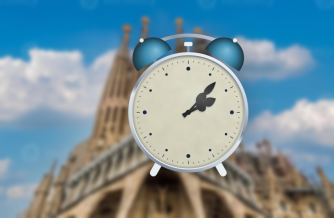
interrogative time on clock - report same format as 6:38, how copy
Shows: 2:07
